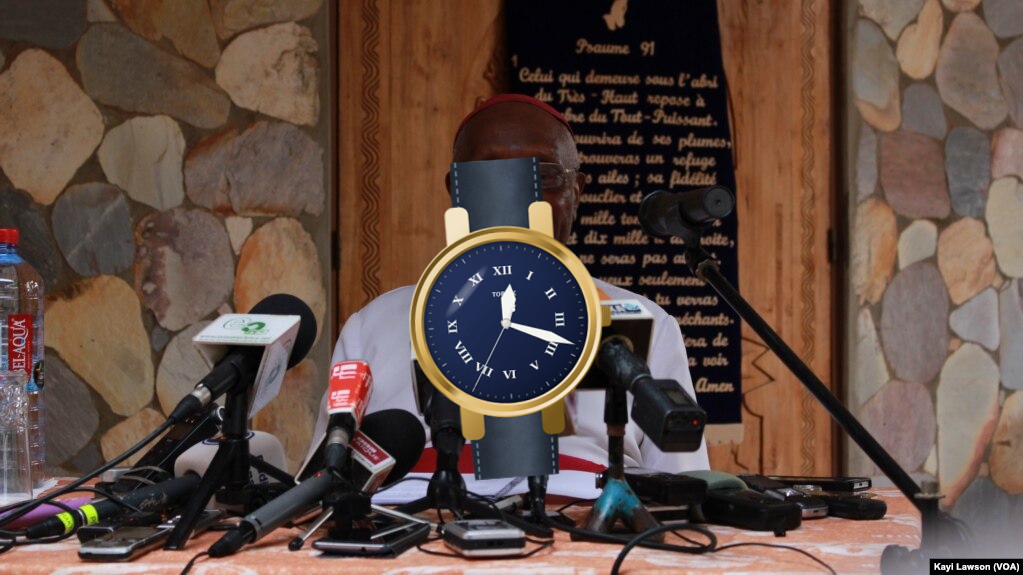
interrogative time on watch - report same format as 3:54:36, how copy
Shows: 12:18:35
